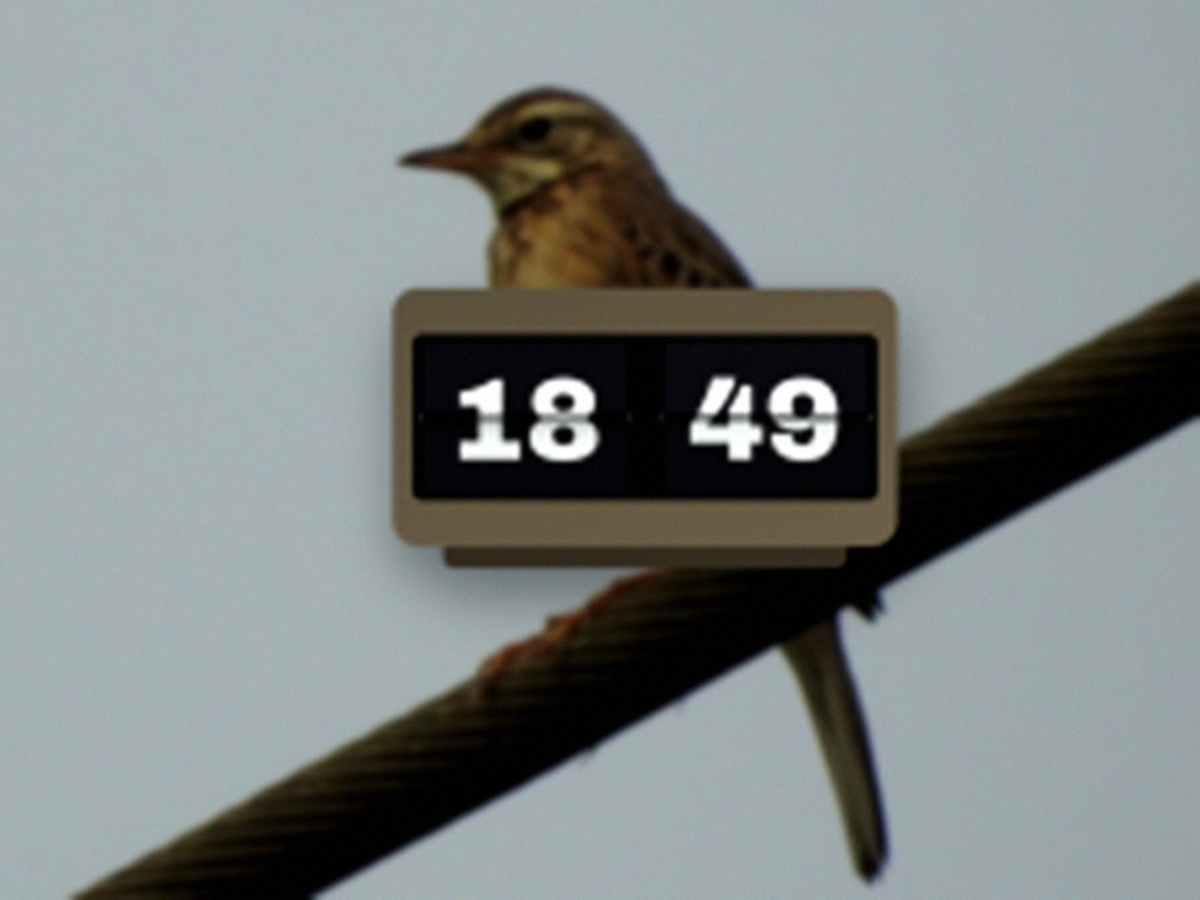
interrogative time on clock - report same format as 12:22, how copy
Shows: 18:49
